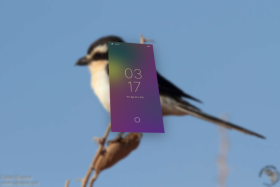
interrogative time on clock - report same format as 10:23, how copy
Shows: 3:17
